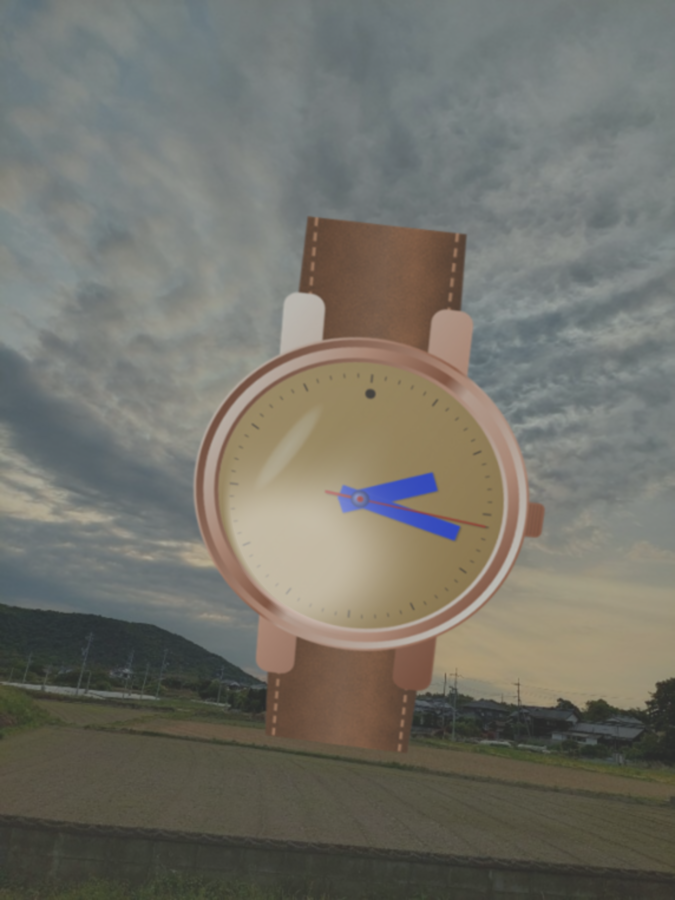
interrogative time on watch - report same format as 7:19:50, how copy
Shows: 2:17:16
